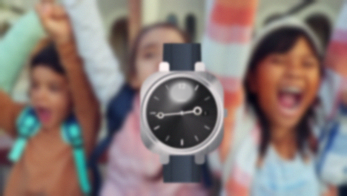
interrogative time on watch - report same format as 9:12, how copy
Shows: 2:44
